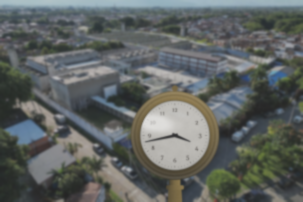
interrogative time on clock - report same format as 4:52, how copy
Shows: 3:43
